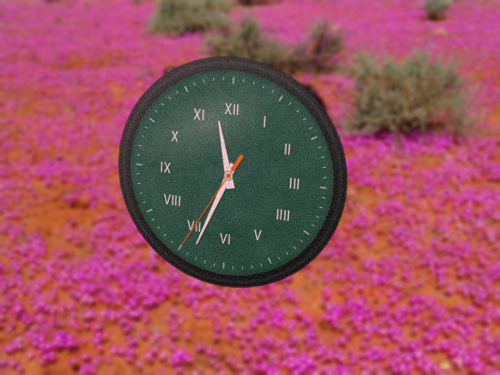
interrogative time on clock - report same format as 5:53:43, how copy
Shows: 11:33:35
